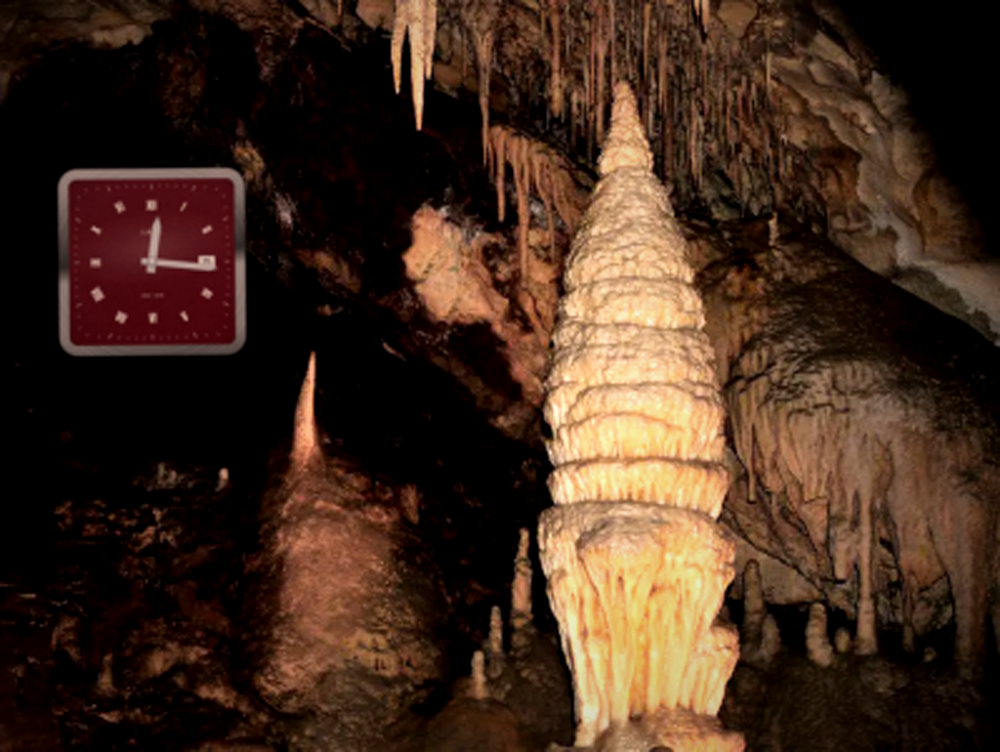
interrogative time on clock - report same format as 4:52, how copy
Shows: 12:16
